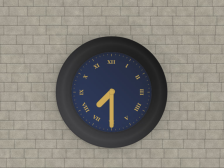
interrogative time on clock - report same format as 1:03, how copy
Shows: 7:30
